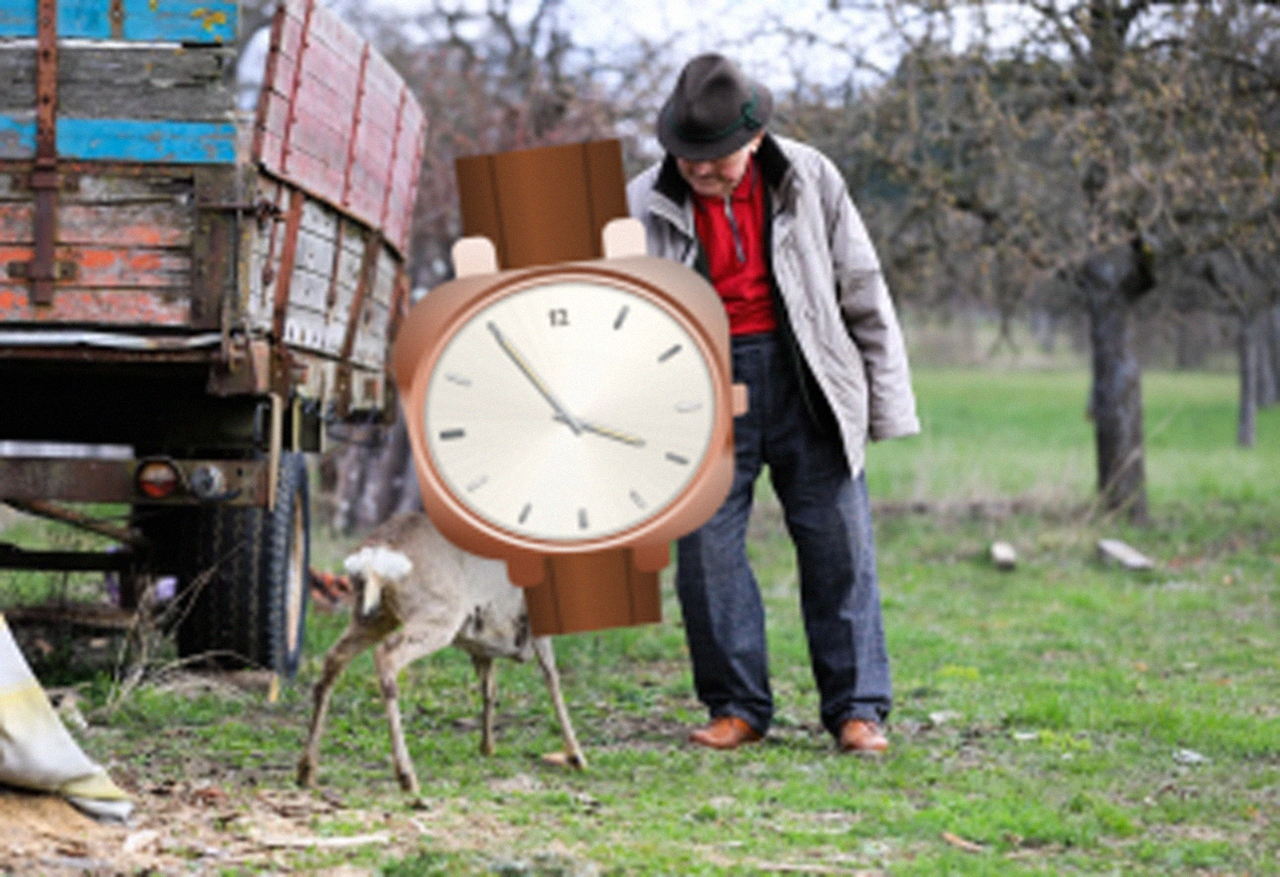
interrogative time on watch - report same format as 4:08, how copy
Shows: 3:55
